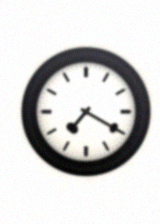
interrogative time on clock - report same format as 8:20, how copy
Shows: 7:20
